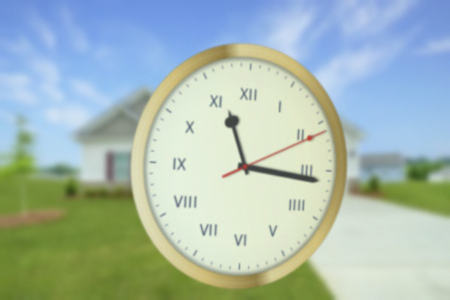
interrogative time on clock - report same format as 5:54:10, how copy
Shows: 11:16:11
